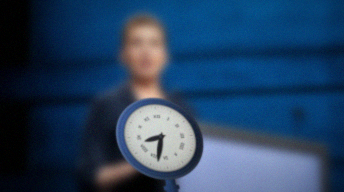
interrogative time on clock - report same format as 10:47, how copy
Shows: 8:33
